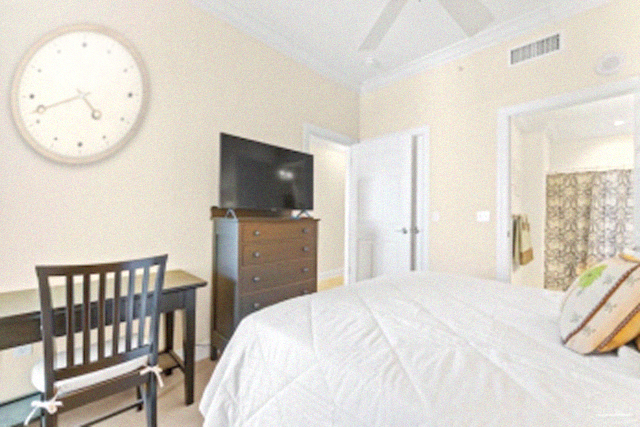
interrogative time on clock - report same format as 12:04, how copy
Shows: 4:42
